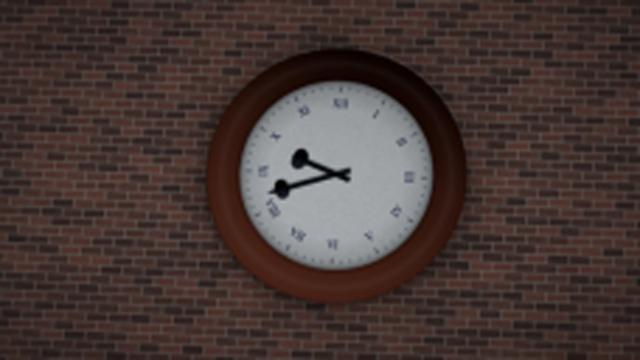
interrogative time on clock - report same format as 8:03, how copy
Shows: 9:42
